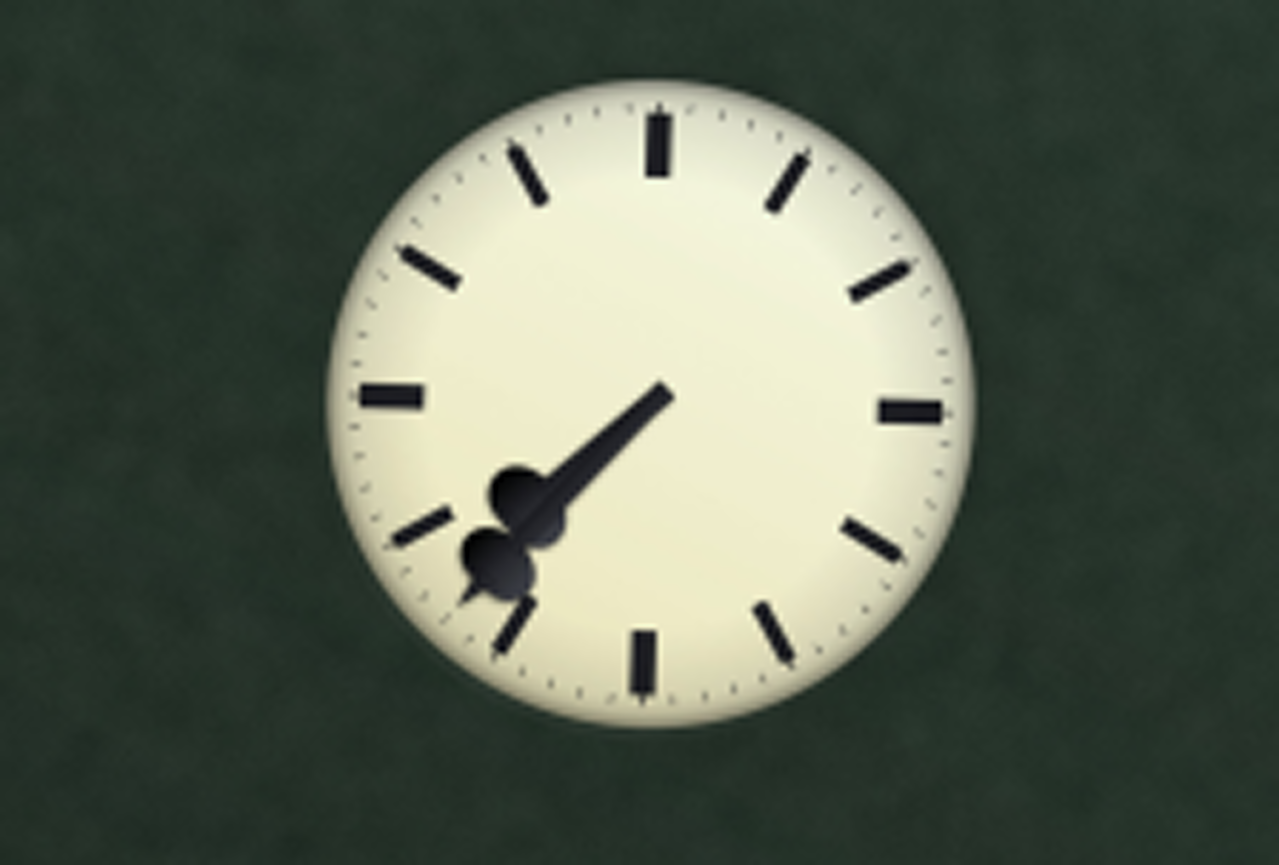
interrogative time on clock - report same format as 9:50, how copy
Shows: 7:37
